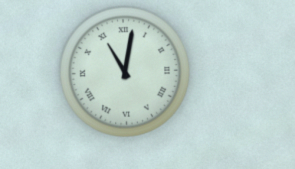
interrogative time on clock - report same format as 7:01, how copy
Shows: 11:02
